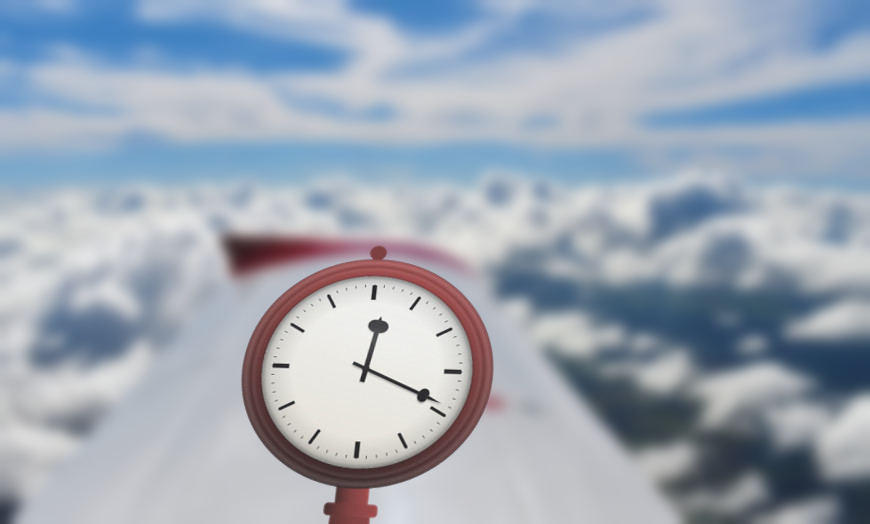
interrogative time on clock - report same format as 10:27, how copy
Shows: 12:19
